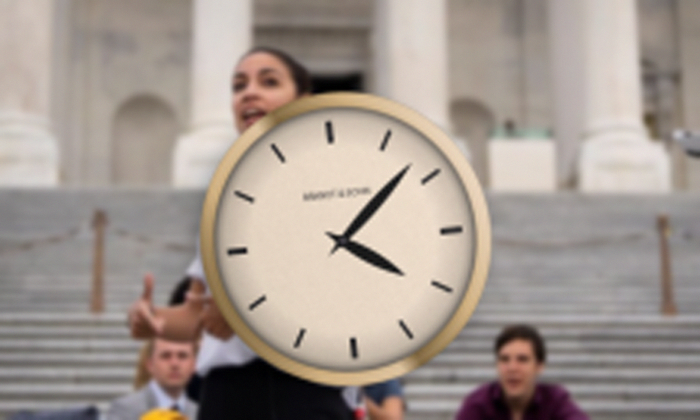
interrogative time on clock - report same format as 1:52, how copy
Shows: 4:08
